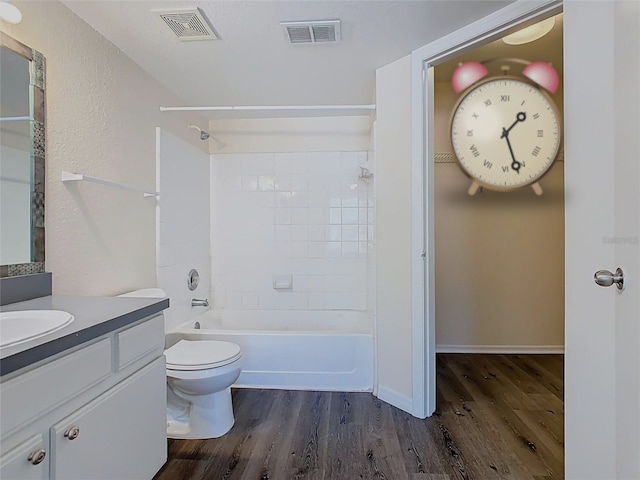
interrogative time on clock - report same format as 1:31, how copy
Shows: 1:27
